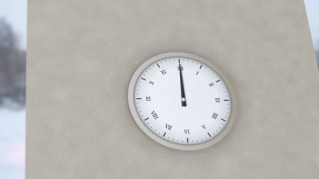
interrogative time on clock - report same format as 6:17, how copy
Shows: 12:00
